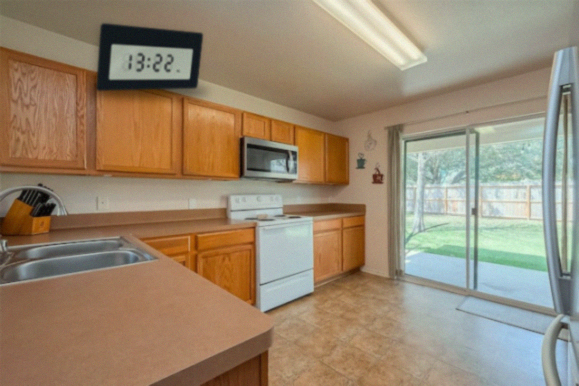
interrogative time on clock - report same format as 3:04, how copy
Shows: 13:22
